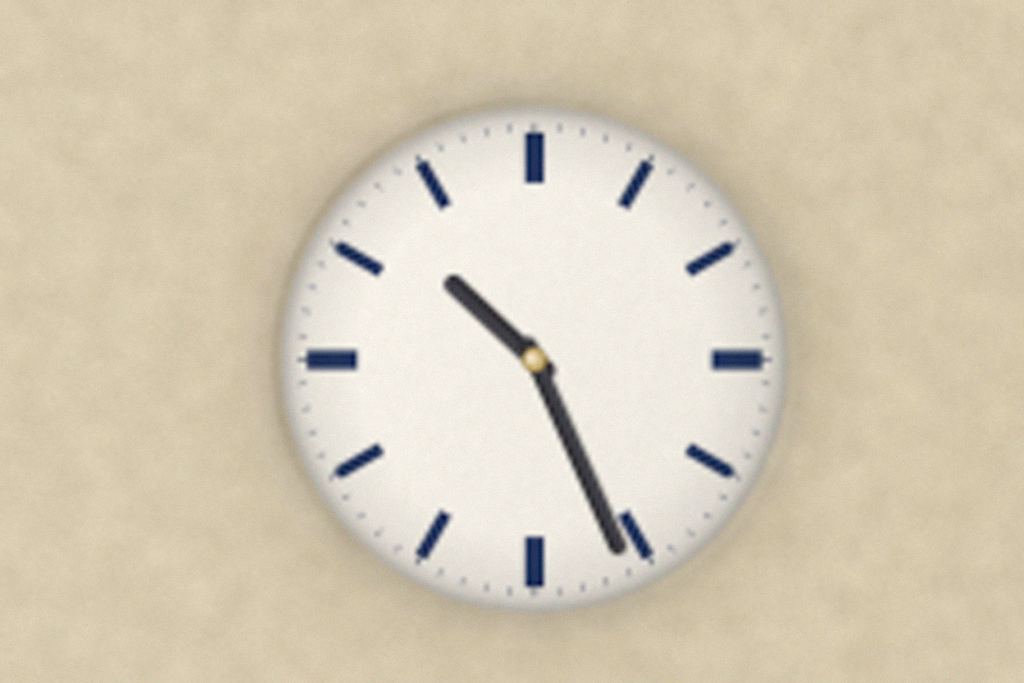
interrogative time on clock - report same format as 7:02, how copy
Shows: 10:26
